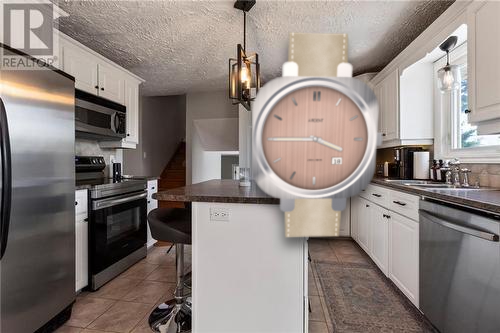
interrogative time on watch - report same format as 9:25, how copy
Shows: 3:45
